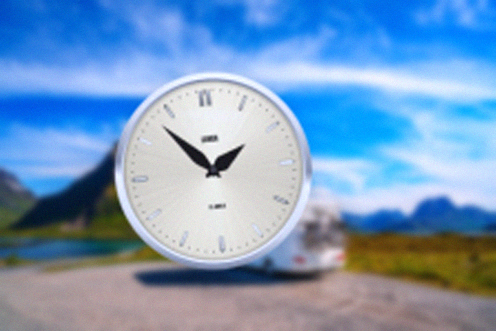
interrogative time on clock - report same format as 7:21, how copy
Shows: 1:53
